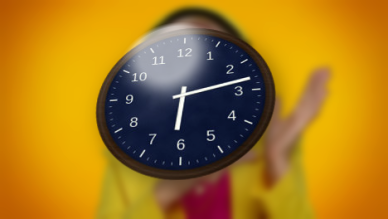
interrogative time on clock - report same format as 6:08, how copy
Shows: 6:13
